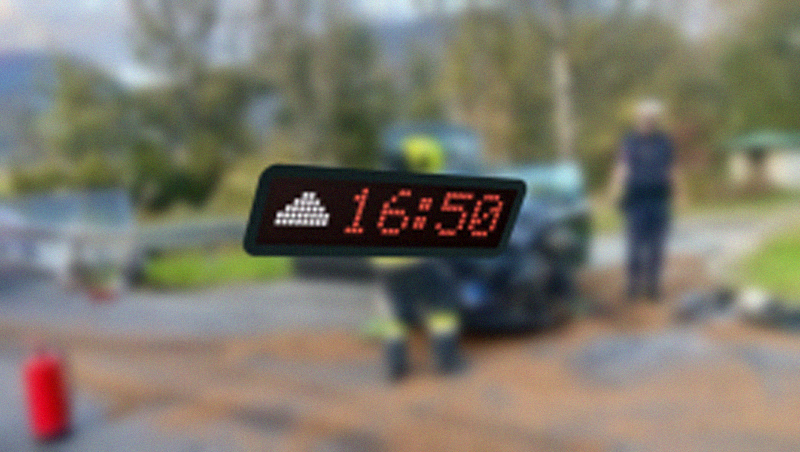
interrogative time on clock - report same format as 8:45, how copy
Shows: 16:50
